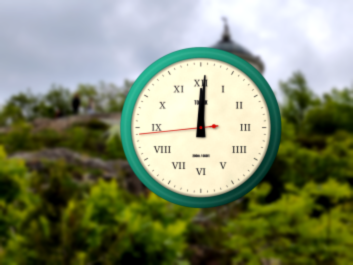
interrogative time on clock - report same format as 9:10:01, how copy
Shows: 12:00:44
